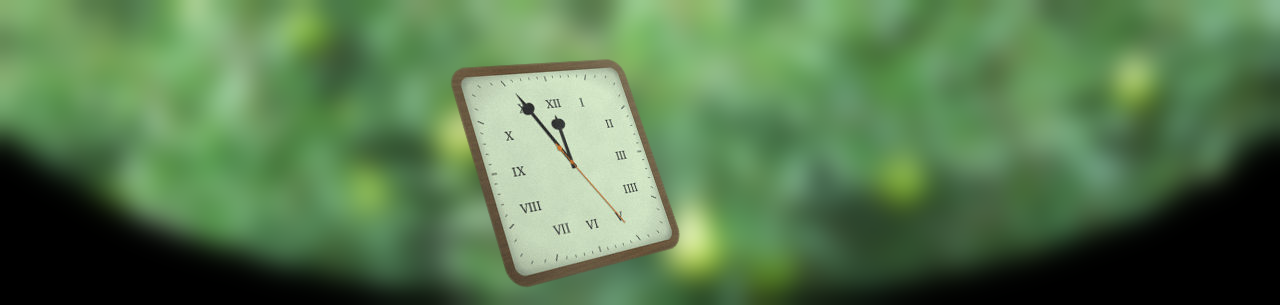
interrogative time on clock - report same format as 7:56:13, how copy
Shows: 11:55:25
